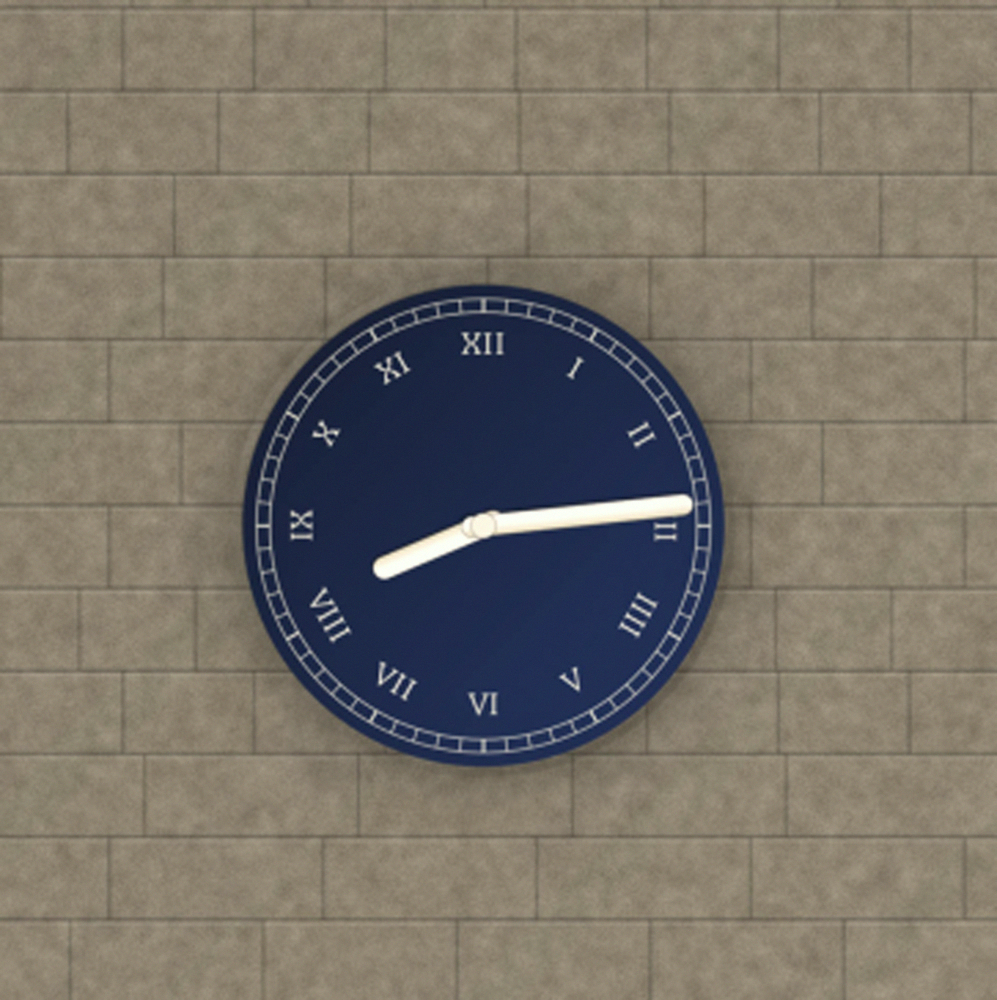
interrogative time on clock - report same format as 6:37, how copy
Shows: 8:14
